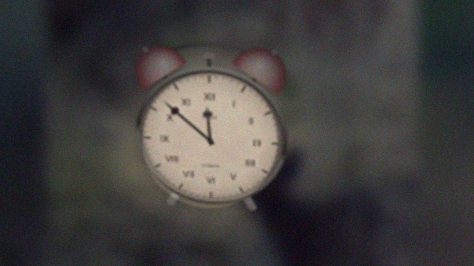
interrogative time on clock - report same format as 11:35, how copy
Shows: 11:52
